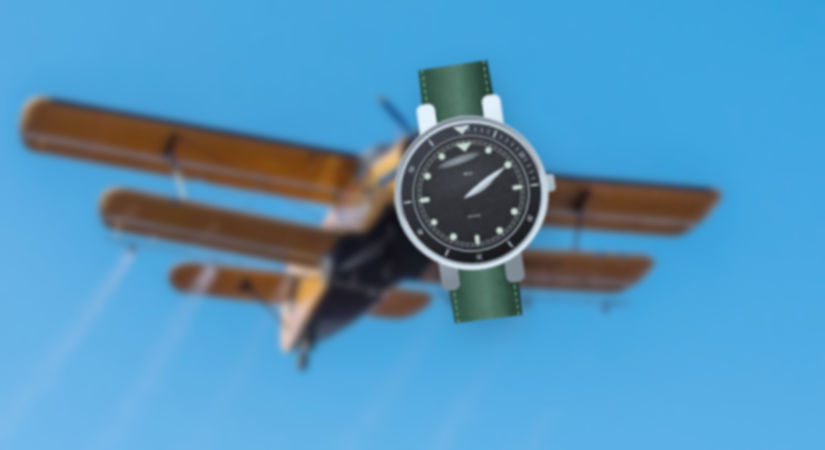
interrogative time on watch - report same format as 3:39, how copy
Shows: 2:10
